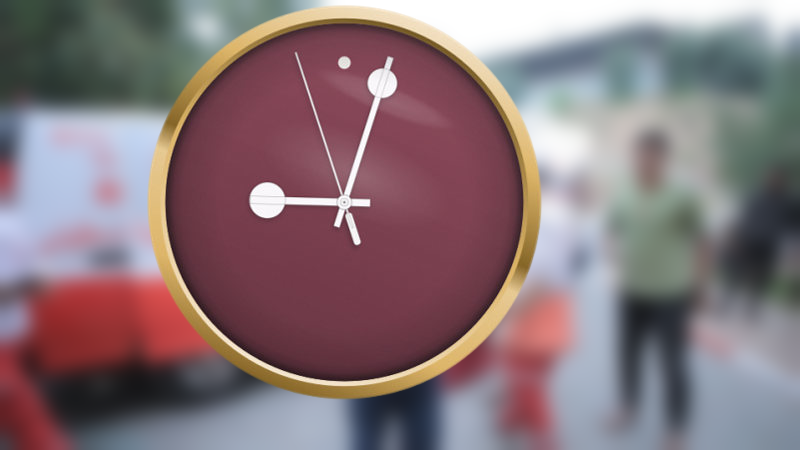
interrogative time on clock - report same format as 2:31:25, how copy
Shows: 9:02:57
